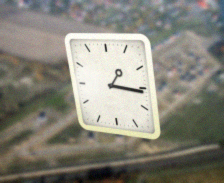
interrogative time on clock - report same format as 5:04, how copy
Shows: 1:16
